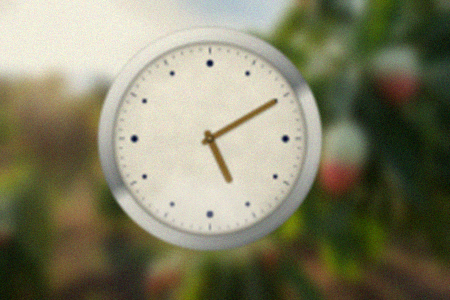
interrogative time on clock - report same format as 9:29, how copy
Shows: 5:10
